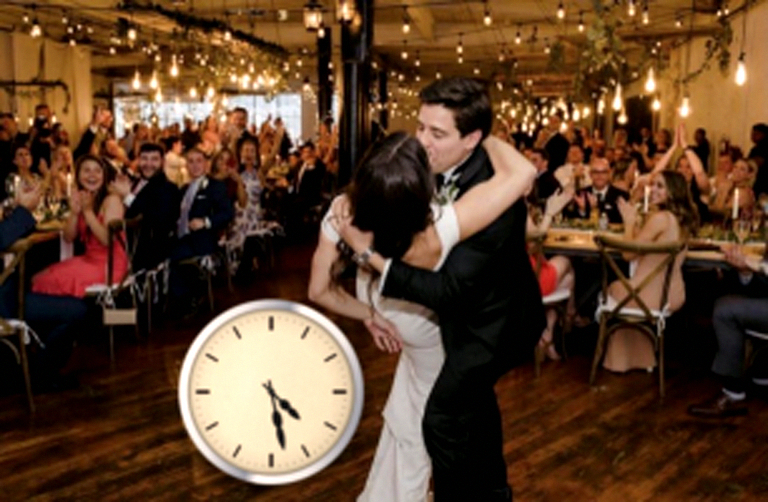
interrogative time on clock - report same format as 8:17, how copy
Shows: 4:28
